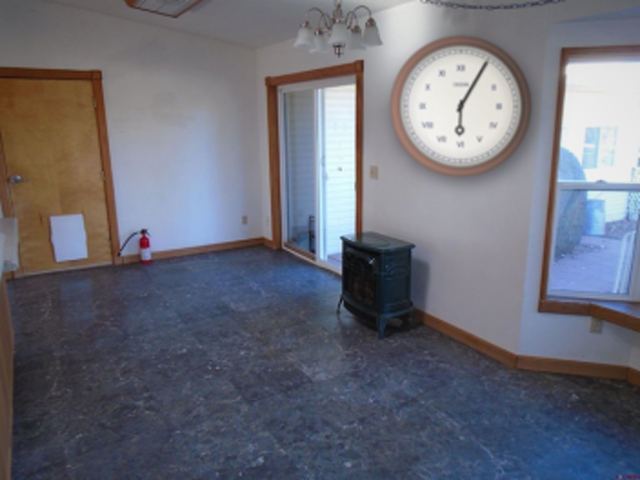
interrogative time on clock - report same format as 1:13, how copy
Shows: 6:05
